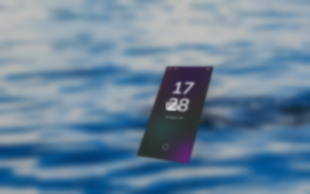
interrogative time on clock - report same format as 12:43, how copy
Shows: 17:28
